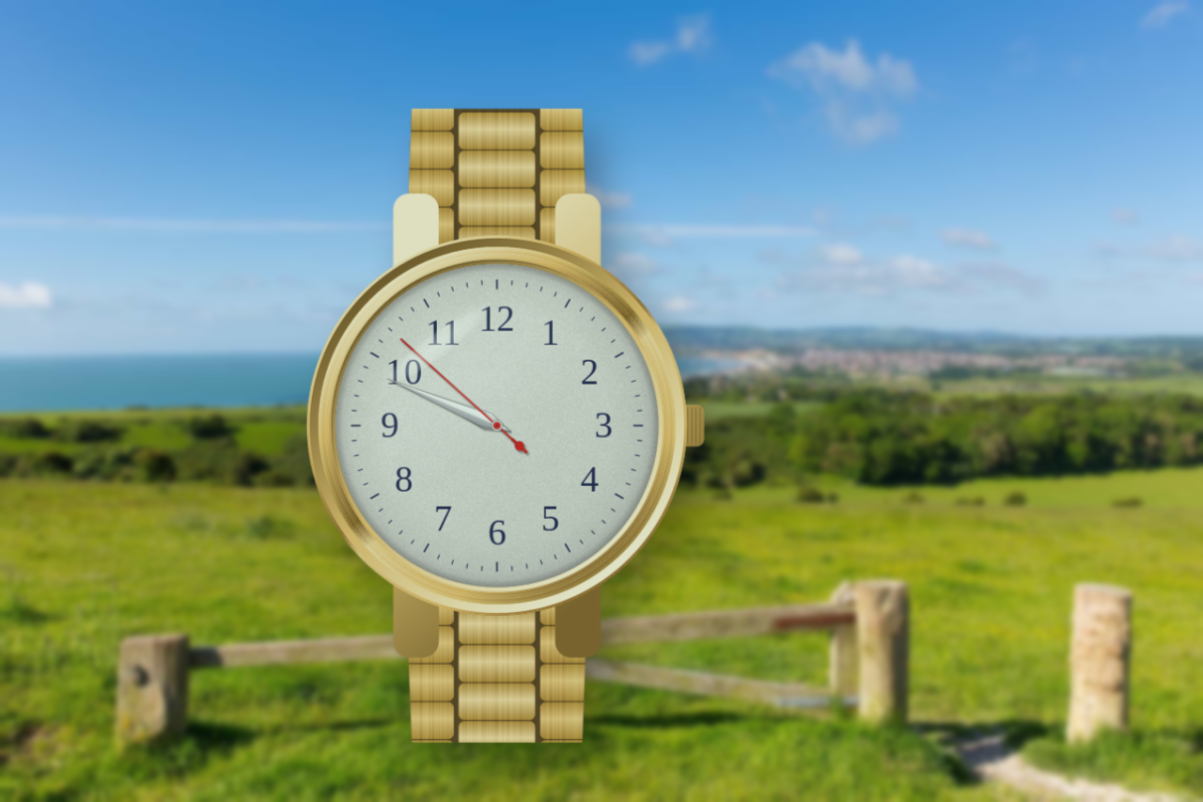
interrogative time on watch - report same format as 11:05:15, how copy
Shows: 9:48:52
